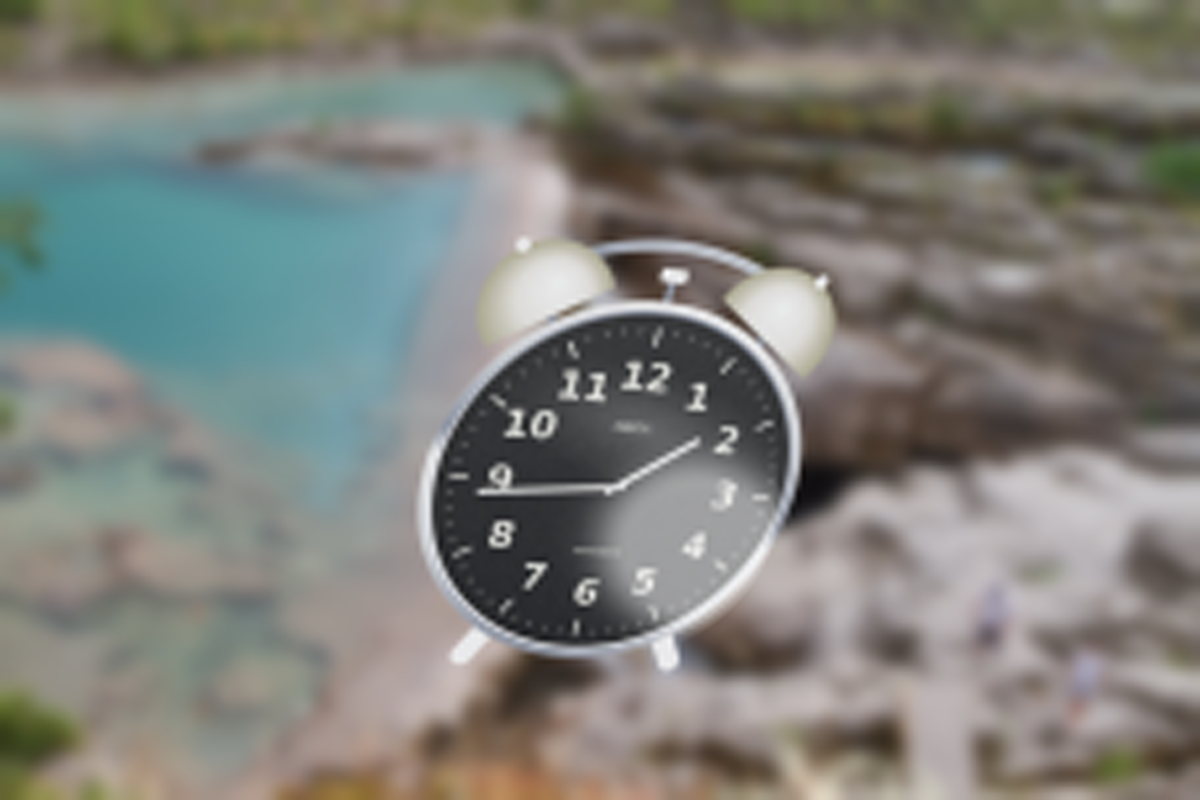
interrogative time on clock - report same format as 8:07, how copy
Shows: 1:44
